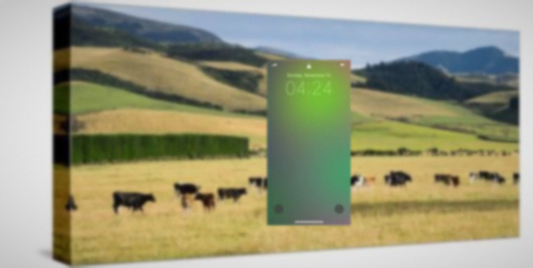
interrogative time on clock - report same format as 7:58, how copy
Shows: 4:24
